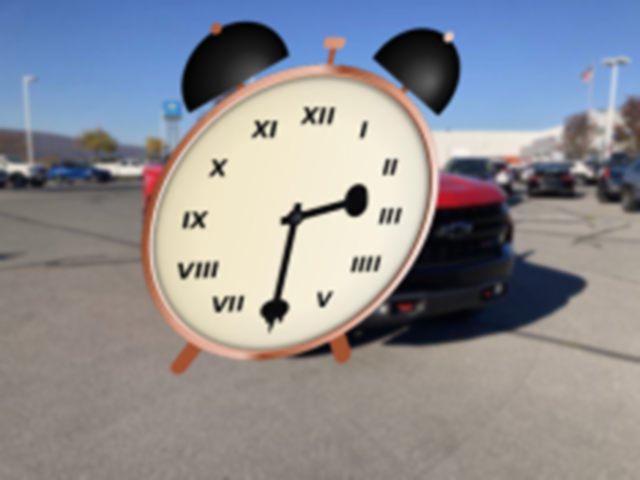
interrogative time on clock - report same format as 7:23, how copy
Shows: 2:30
